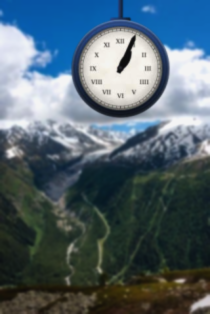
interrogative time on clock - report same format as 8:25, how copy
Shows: 1:04
